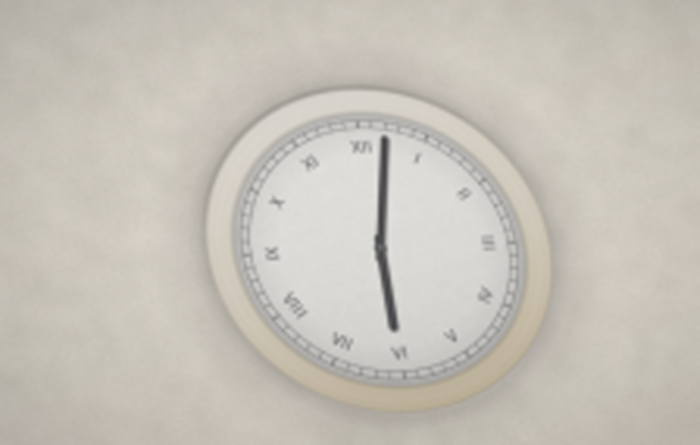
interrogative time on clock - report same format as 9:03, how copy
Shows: 6:02
